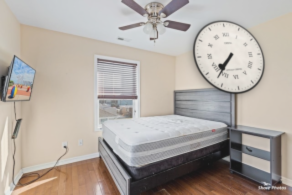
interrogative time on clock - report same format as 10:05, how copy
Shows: 7:37
